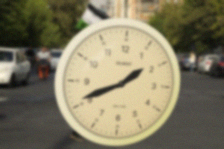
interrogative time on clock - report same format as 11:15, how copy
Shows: 1:41
